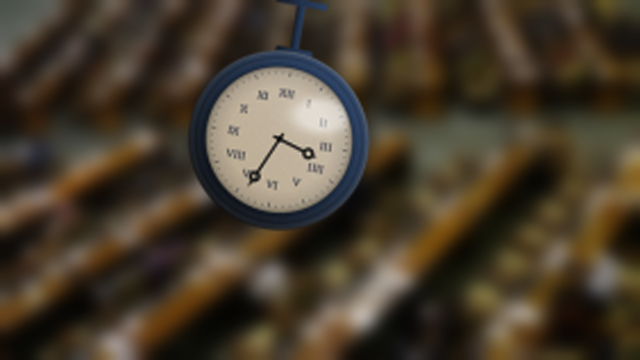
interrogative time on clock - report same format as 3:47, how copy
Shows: 3:34
